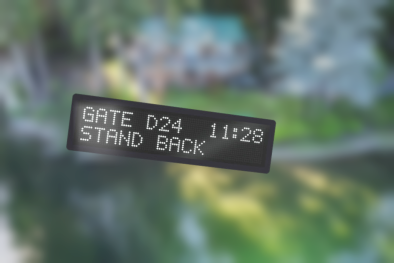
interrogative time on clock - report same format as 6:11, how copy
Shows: 11:28
